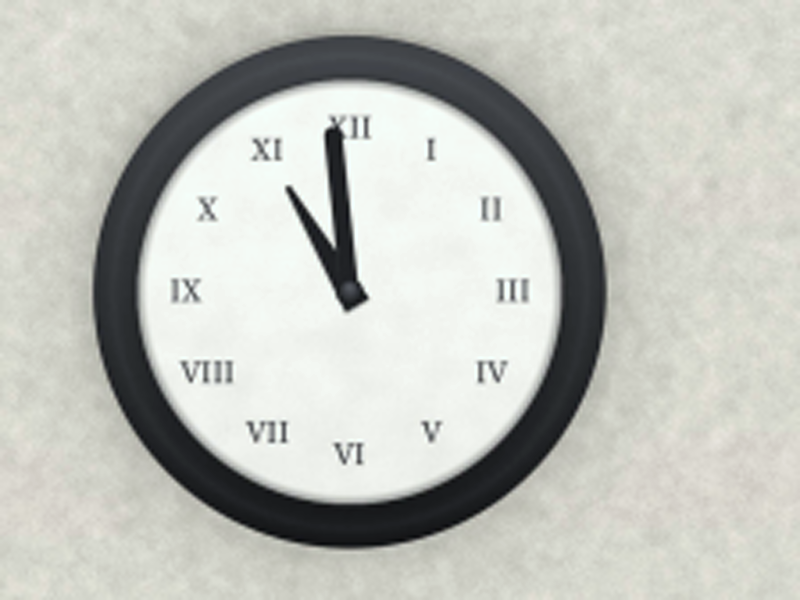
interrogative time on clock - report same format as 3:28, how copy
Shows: 10:59
